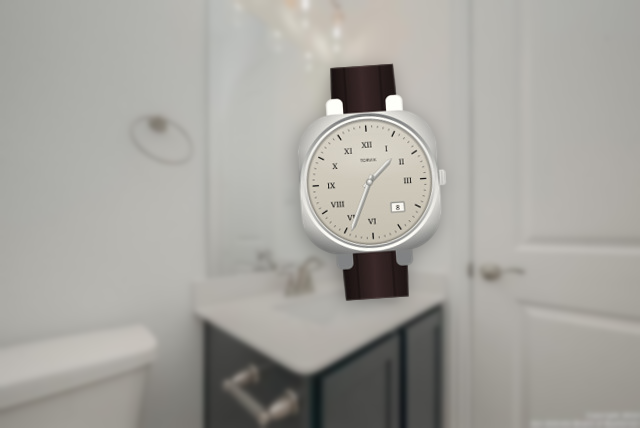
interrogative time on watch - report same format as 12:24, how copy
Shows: 1:34
